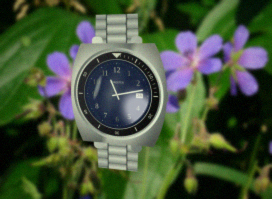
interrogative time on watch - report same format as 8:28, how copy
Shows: 11:13
